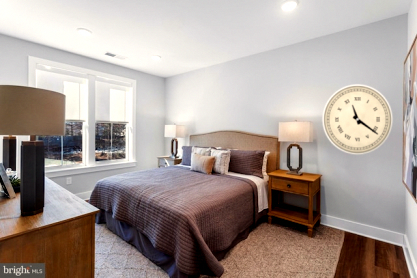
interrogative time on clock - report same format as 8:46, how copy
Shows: 11:21
